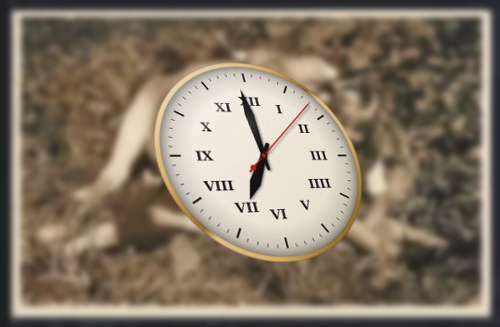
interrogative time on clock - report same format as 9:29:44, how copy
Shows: 6:59:08
